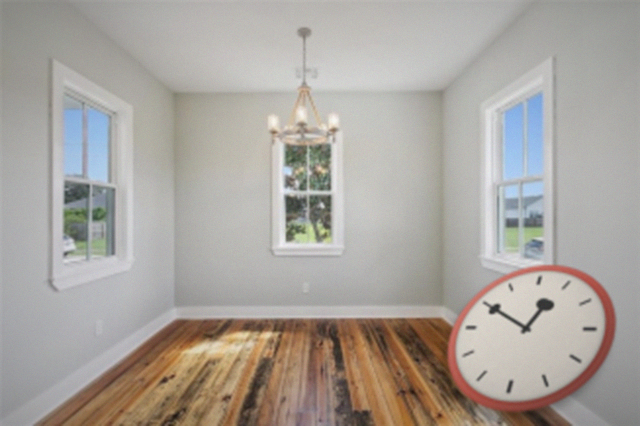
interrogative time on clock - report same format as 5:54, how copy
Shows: 12:50
